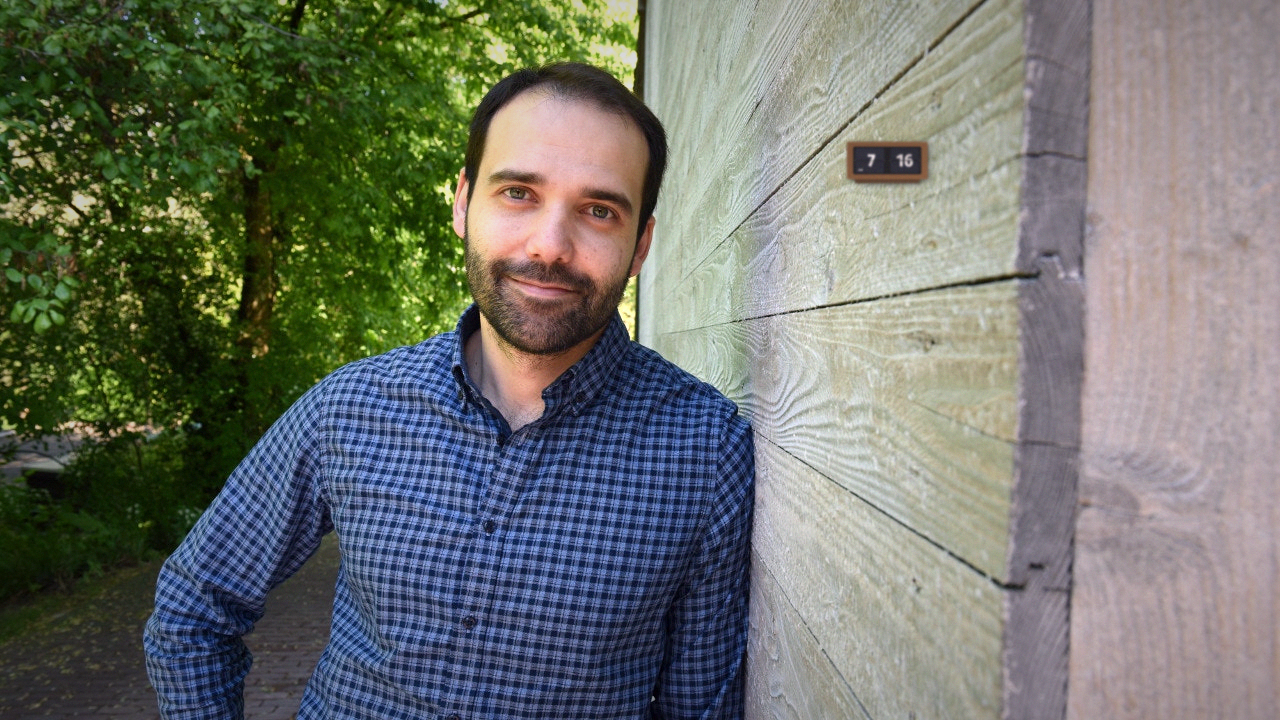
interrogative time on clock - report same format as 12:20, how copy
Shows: 7:16
